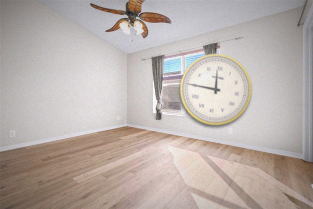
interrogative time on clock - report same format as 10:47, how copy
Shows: 11:45
